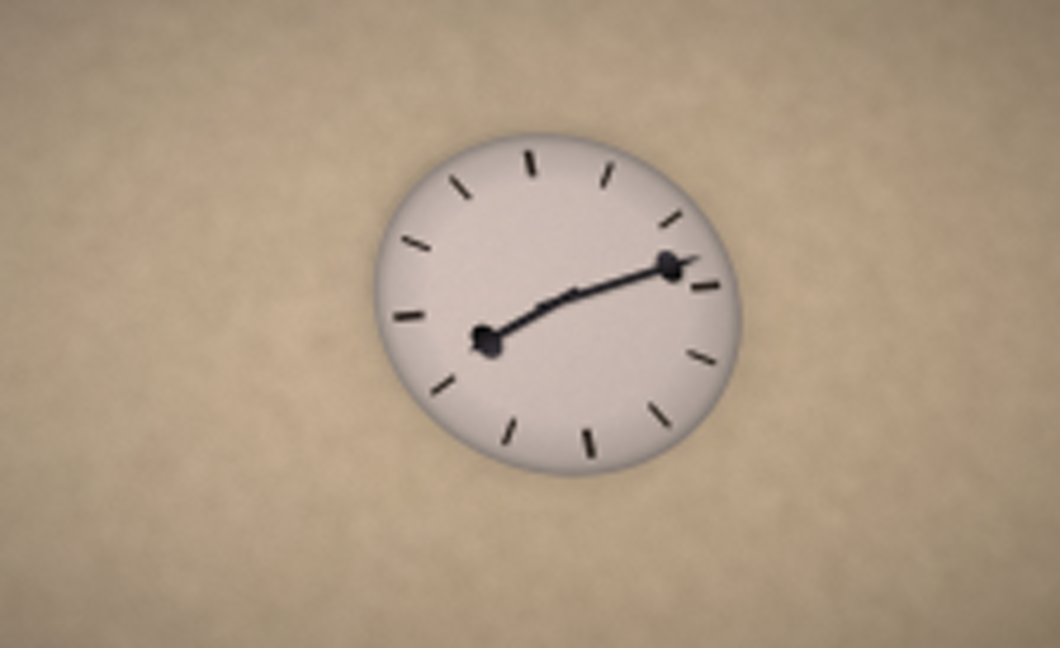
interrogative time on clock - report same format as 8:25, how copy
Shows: 8:13
